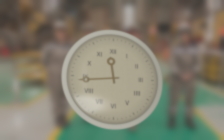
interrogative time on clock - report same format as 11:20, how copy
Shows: 11:44
